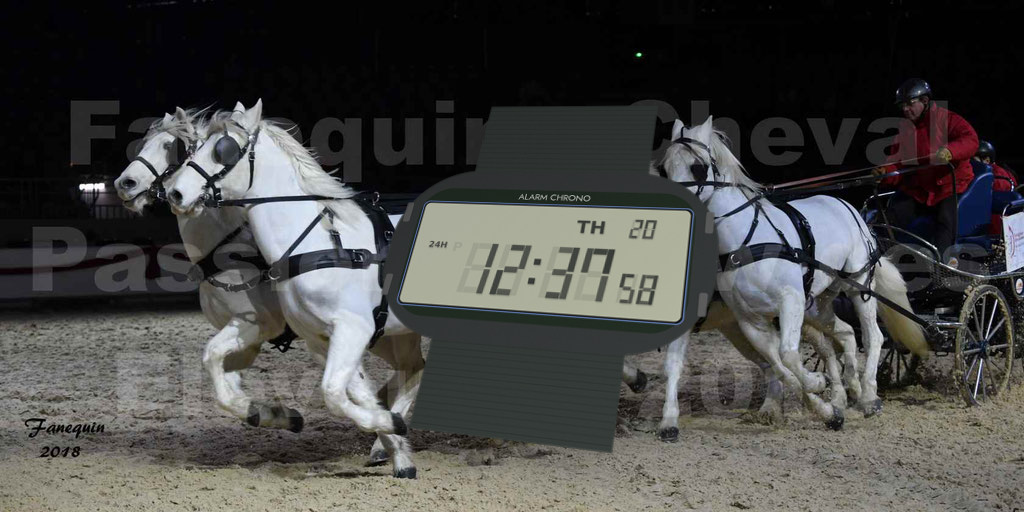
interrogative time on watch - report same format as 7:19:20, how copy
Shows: 12:37:58
